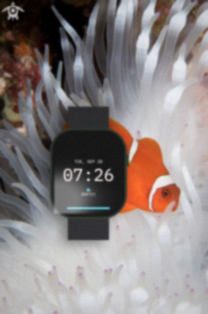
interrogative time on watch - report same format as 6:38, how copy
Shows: 7:26
